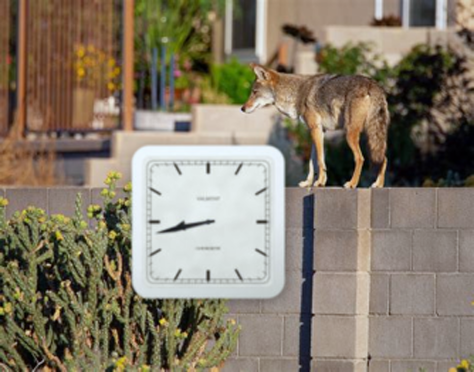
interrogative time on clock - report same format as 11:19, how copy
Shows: 8:43
